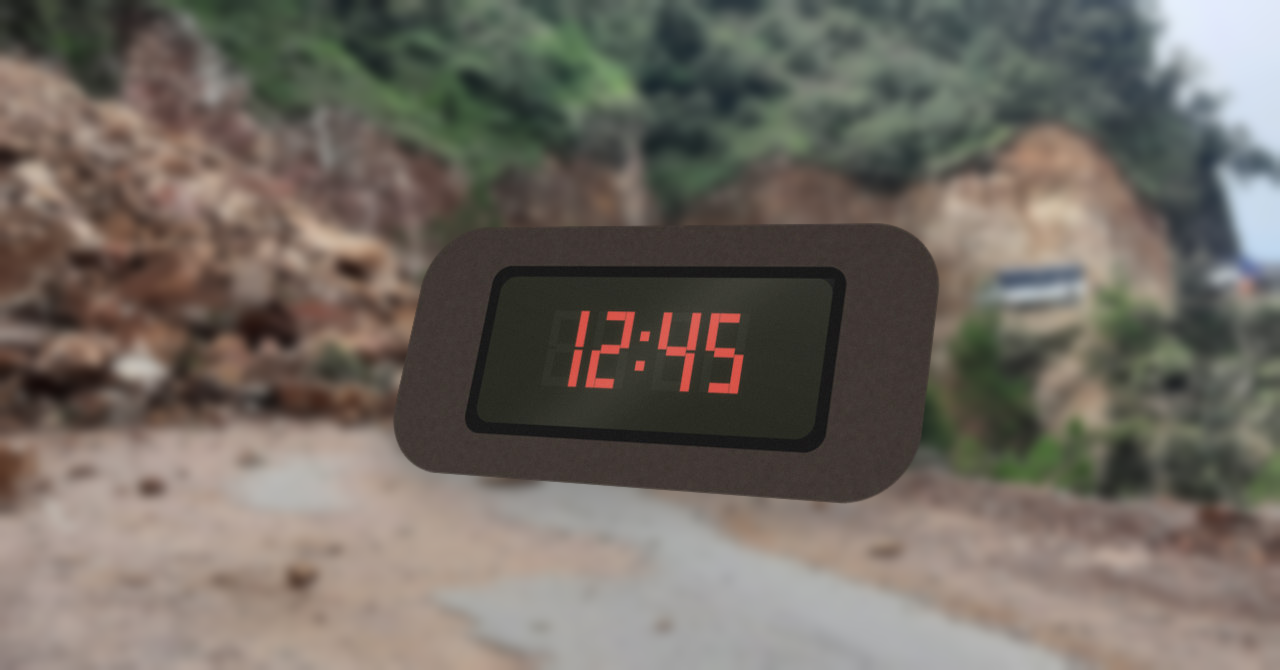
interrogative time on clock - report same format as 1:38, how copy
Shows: 12:45
